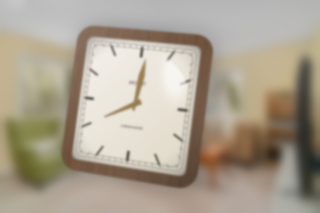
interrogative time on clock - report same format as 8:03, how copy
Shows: 8:01
